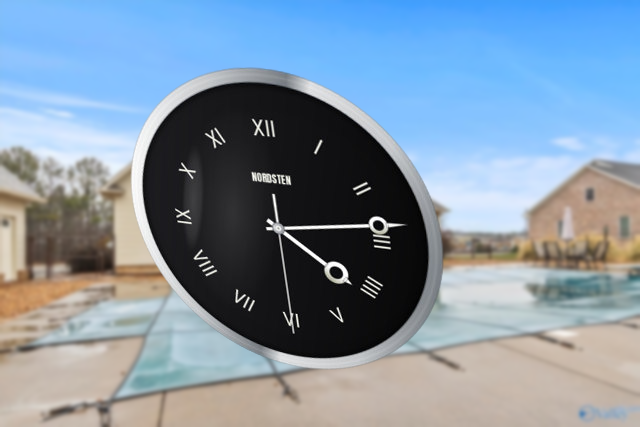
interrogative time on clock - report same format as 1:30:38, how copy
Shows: 4:13:30
